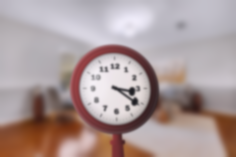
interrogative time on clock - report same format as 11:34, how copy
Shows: 3:21
